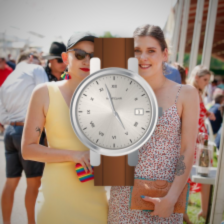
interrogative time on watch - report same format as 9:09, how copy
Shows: 4:57
